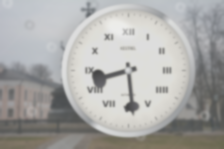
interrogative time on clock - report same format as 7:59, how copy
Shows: 8:29
